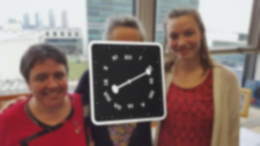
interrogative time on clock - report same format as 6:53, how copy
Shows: 8:11
